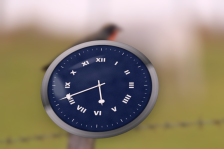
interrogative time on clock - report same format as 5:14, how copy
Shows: 5:41
